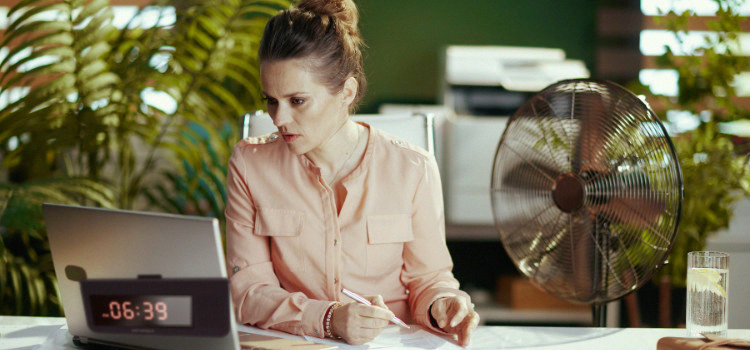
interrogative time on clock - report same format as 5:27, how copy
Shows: 6:39
